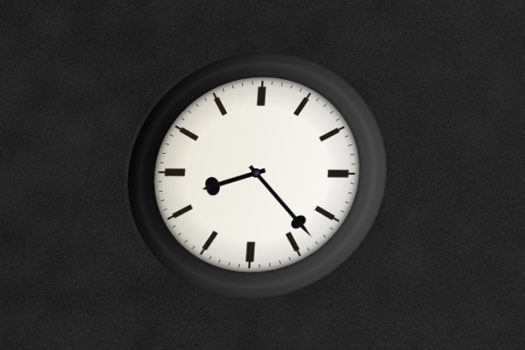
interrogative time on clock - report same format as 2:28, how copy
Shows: 8:23
